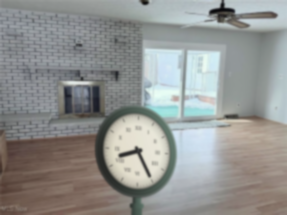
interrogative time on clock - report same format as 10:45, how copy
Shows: 8:25
